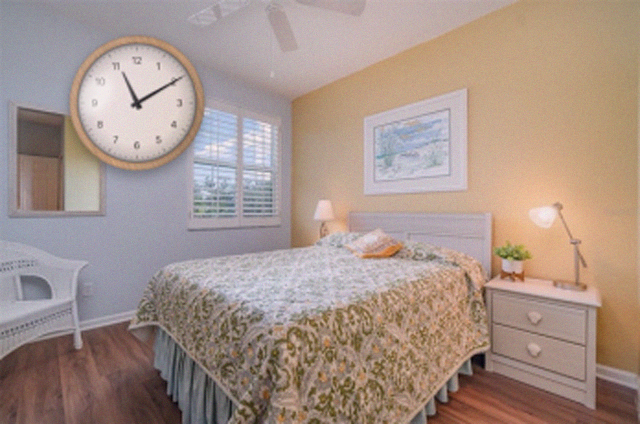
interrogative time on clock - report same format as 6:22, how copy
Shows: 11:10
